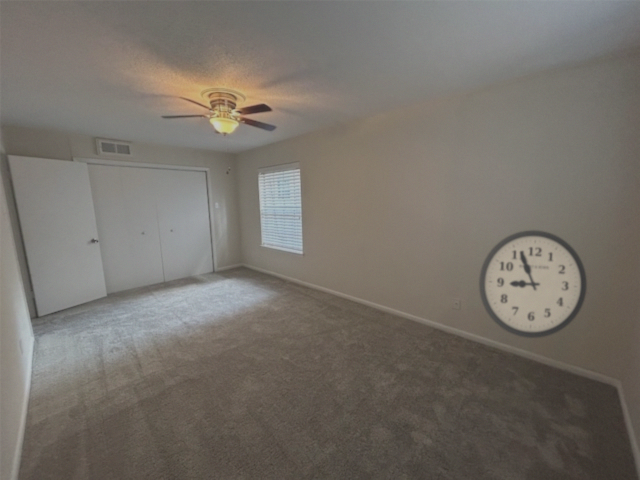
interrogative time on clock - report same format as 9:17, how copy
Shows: 8:56
